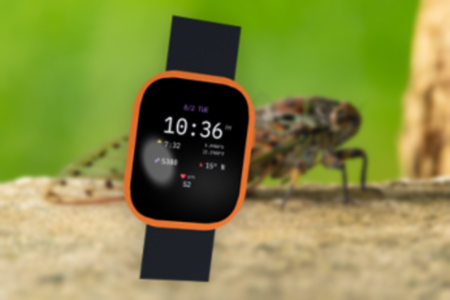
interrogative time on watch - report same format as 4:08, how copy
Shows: 10:36
